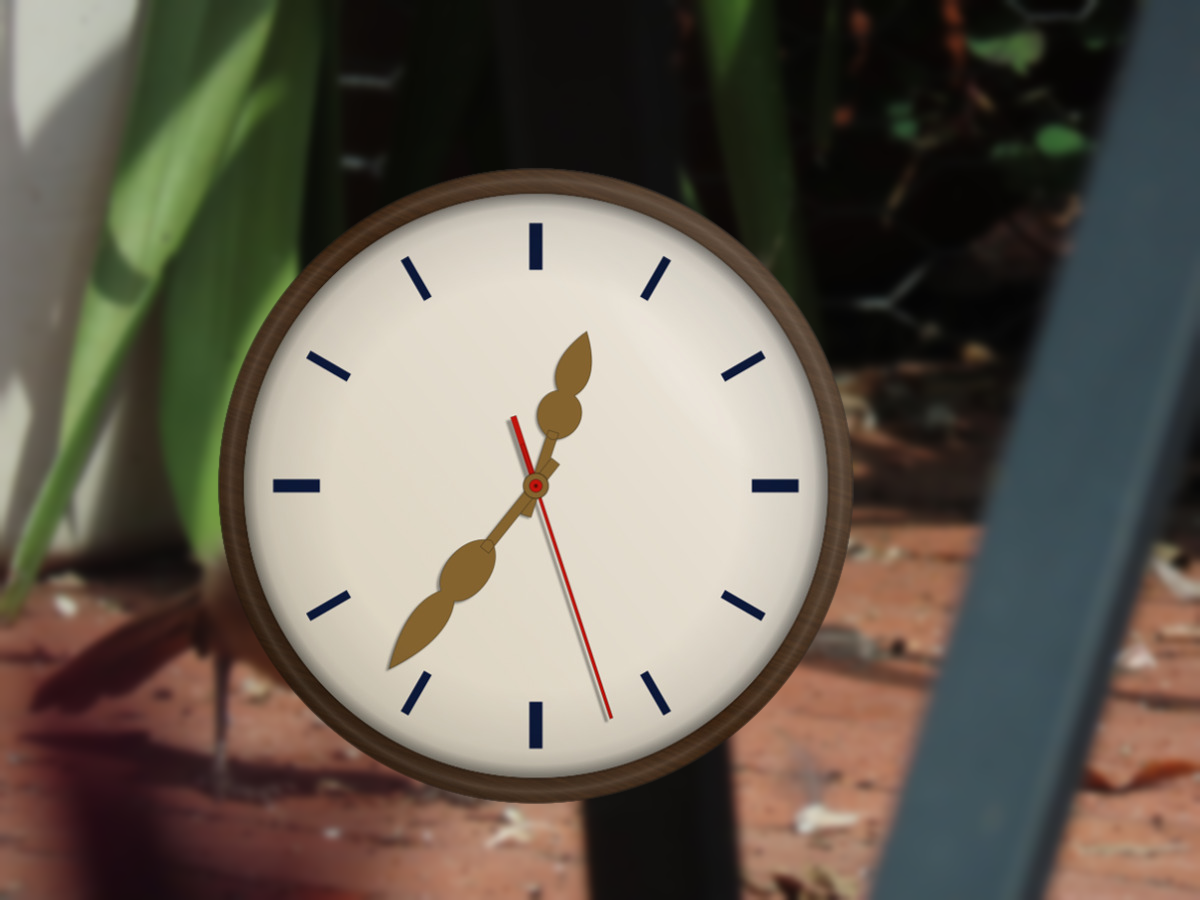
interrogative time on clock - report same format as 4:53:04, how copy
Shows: 12:36:27
